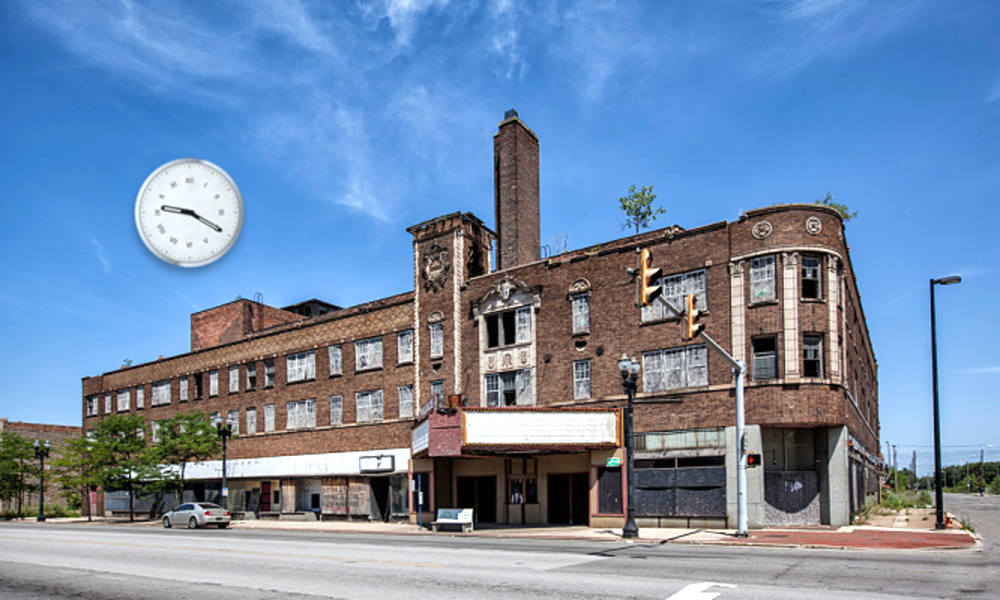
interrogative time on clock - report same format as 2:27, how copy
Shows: 9:20
